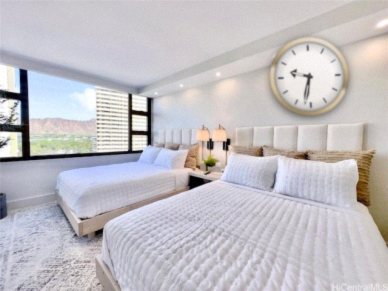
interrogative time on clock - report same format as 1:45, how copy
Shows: 9:32
